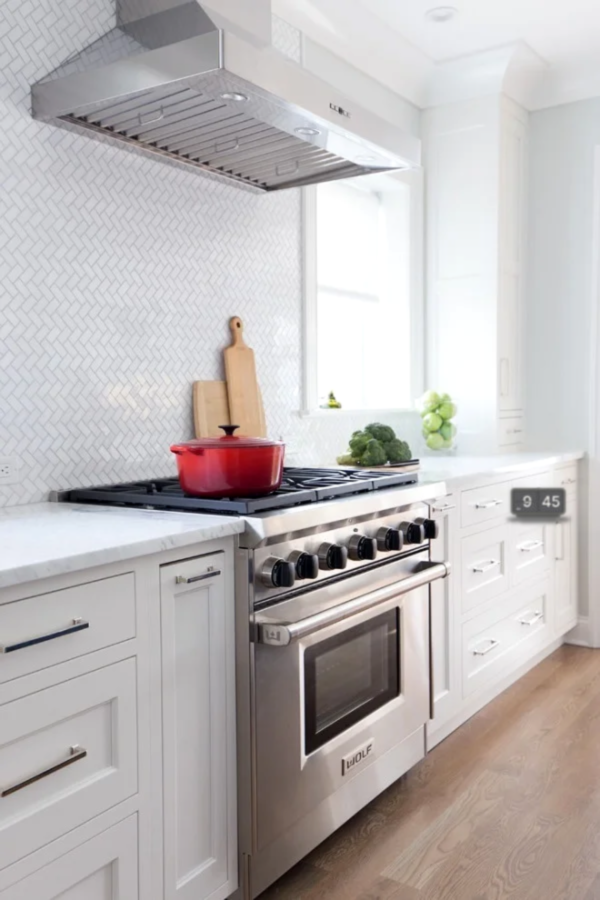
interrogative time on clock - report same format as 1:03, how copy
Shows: 9:45
